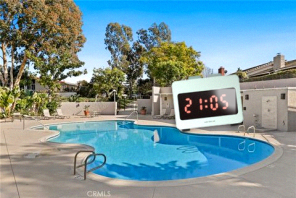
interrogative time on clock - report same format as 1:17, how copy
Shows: 21:05
